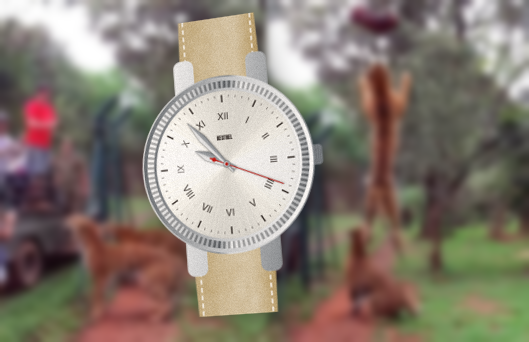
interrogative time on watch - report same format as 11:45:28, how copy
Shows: 9:53:19
